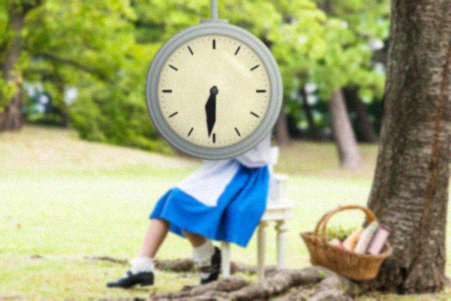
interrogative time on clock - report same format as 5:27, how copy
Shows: 6:31
